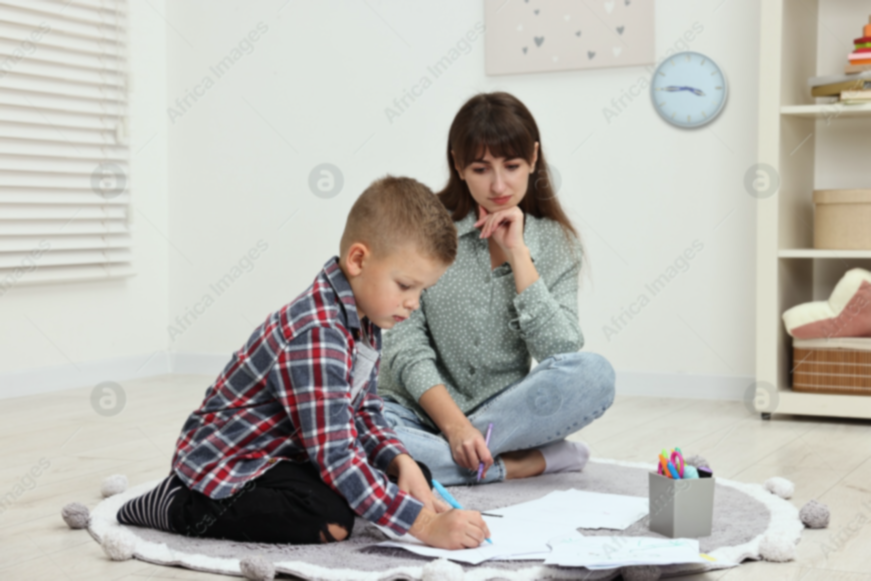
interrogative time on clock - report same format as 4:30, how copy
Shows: 3:45
